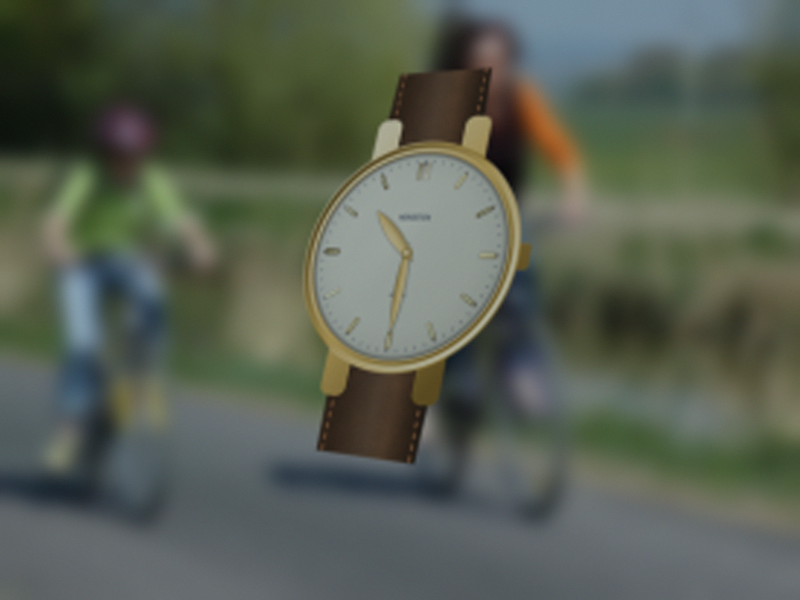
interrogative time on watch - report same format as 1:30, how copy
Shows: 10:30
